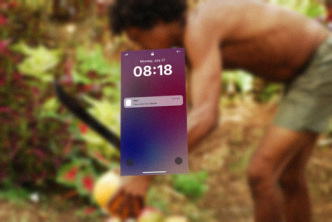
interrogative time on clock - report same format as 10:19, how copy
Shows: 8:18
